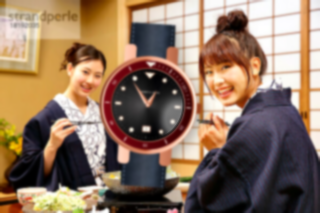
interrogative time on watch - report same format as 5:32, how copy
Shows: 12:54
